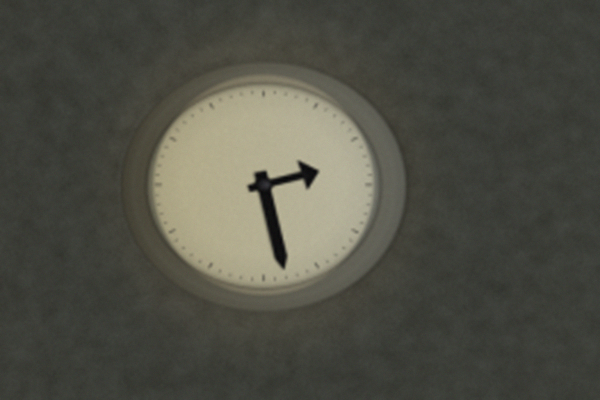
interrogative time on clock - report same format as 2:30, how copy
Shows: 2:28
